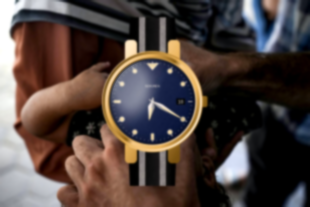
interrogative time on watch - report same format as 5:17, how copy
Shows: 6:20
